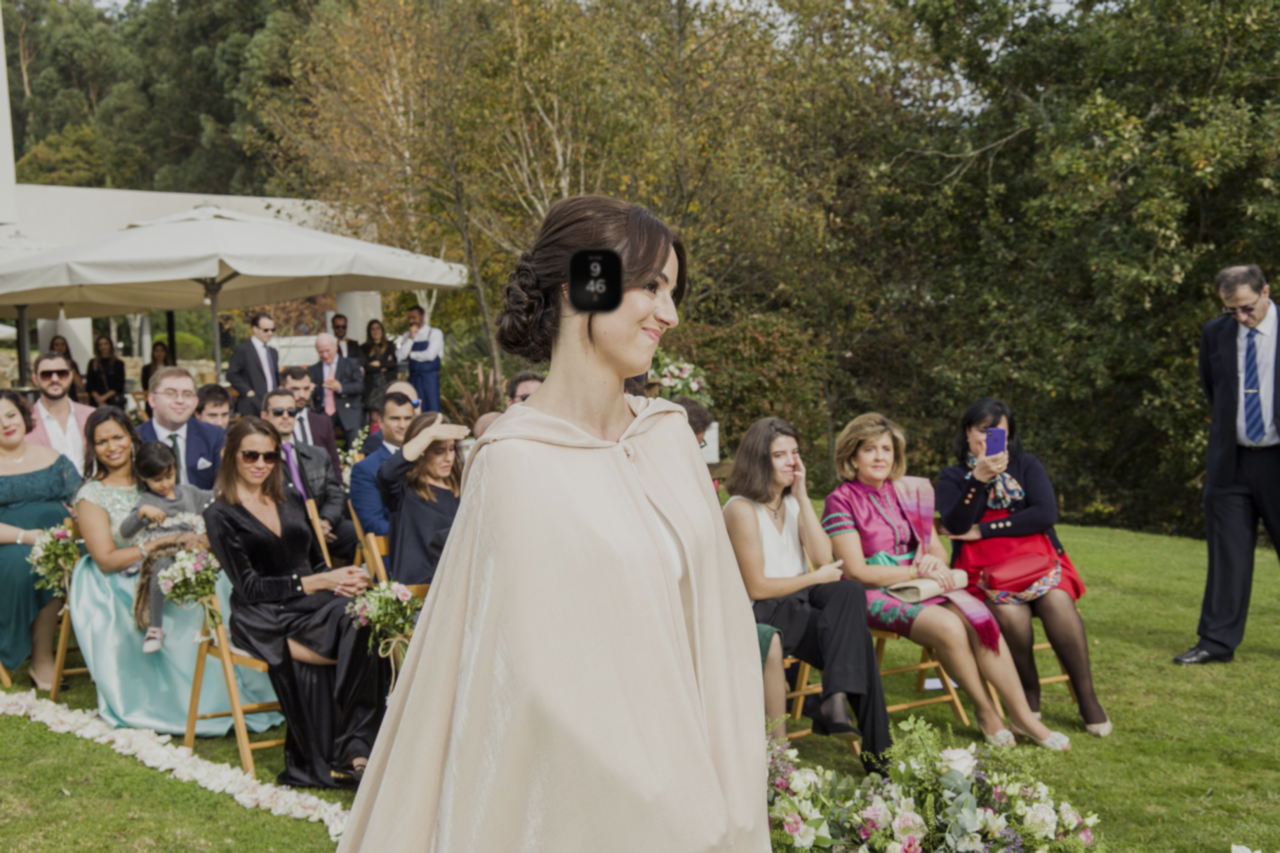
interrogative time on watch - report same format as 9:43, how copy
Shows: 9:46
